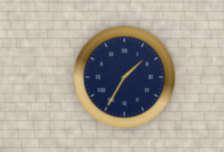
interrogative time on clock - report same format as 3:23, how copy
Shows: 1:35
